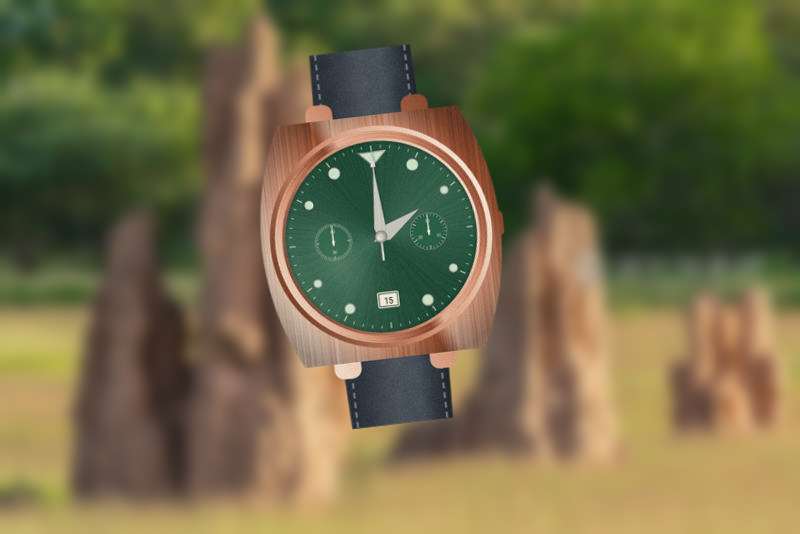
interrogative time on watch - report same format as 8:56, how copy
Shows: 2:00
